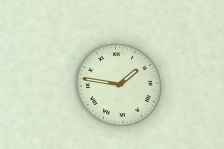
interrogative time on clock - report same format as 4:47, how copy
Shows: 1:47
